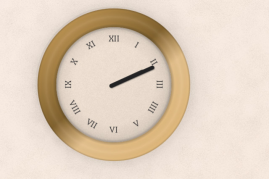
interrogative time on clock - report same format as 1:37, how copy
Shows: 2:11
